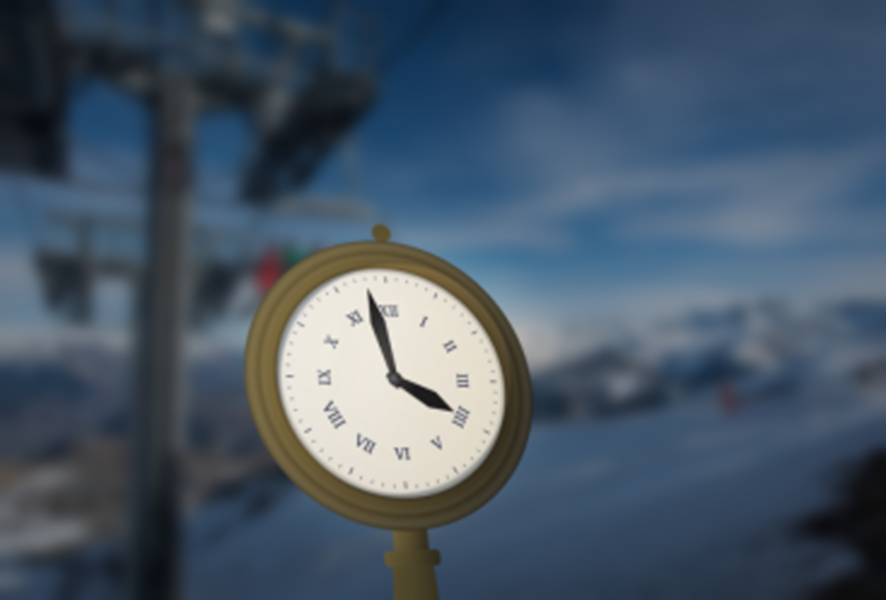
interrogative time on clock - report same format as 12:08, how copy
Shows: 3:58
